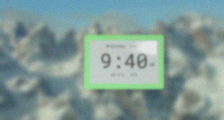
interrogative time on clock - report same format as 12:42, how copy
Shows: 9:40
